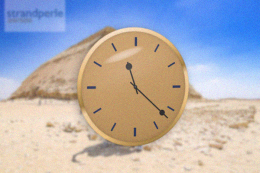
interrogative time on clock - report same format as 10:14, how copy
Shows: 11:22
